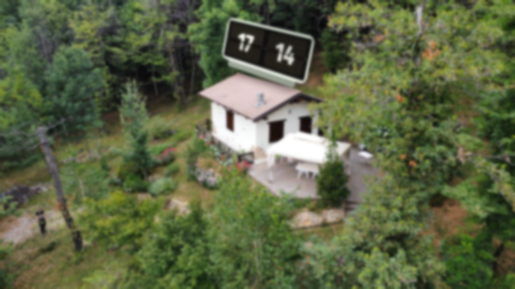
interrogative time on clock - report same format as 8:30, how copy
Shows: 17:14
